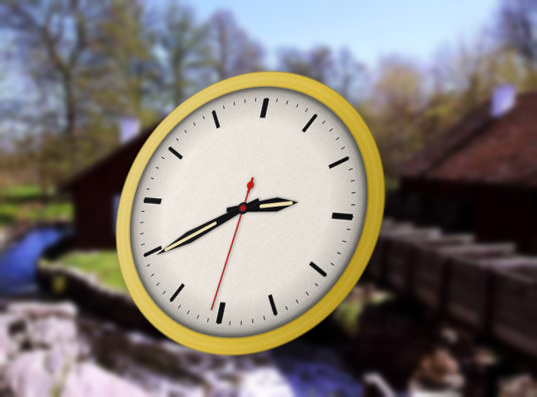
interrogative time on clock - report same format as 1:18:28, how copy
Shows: 2:39:31
